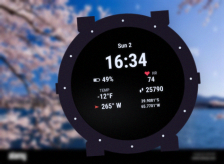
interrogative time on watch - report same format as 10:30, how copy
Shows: 16:34
